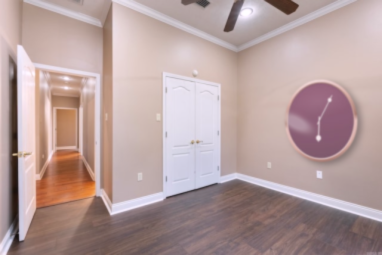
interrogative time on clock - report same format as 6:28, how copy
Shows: 6:05
